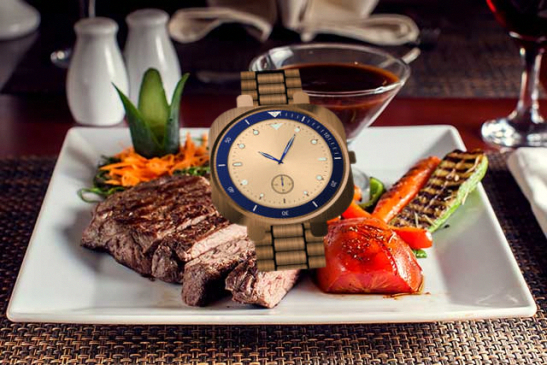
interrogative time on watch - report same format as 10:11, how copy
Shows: 10:05
